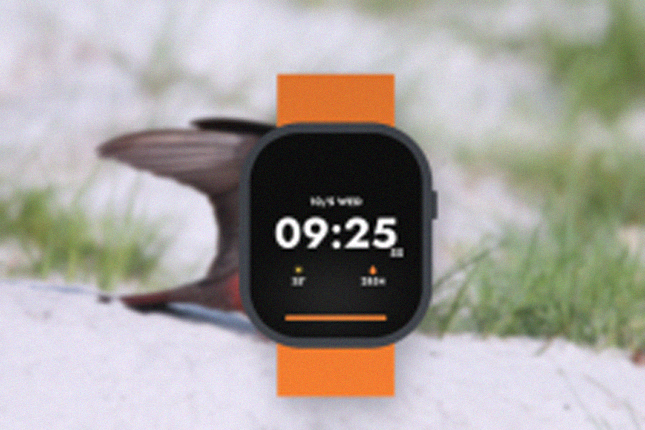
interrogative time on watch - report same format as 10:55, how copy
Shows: 9:25
